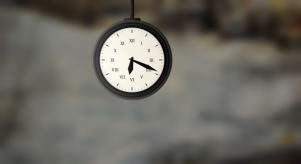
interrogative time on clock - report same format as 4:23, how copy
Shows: 6:19
